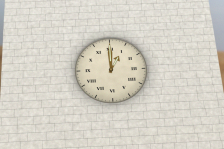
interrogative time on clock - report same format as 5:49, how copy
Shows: 1:00
